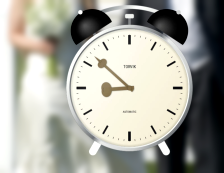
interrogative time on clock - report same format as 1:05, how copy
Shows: 8:52
